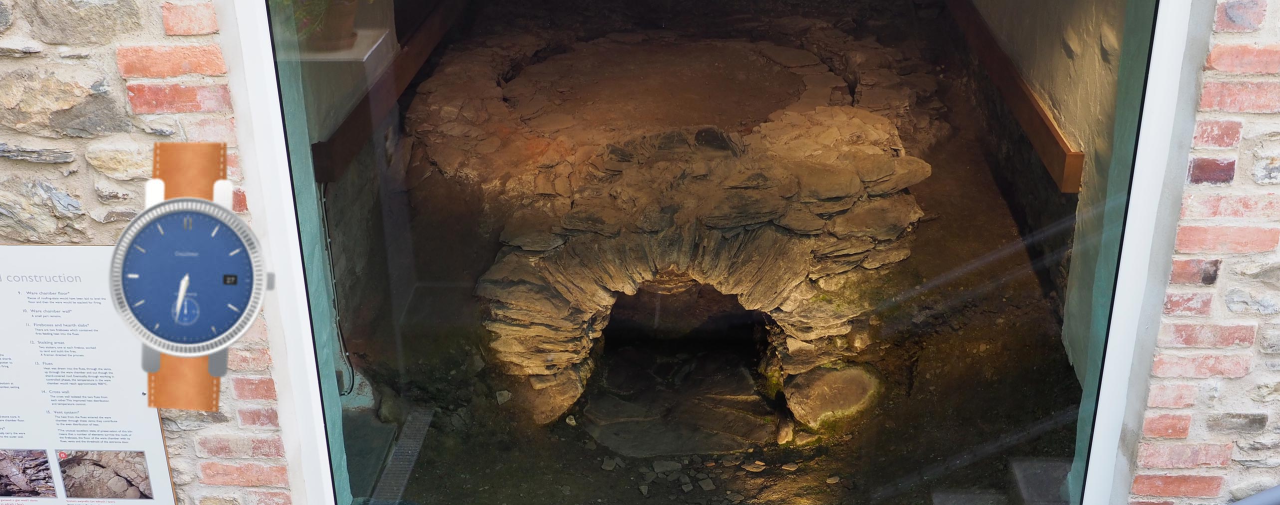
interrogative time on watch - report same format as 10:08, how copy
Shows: 6:32
